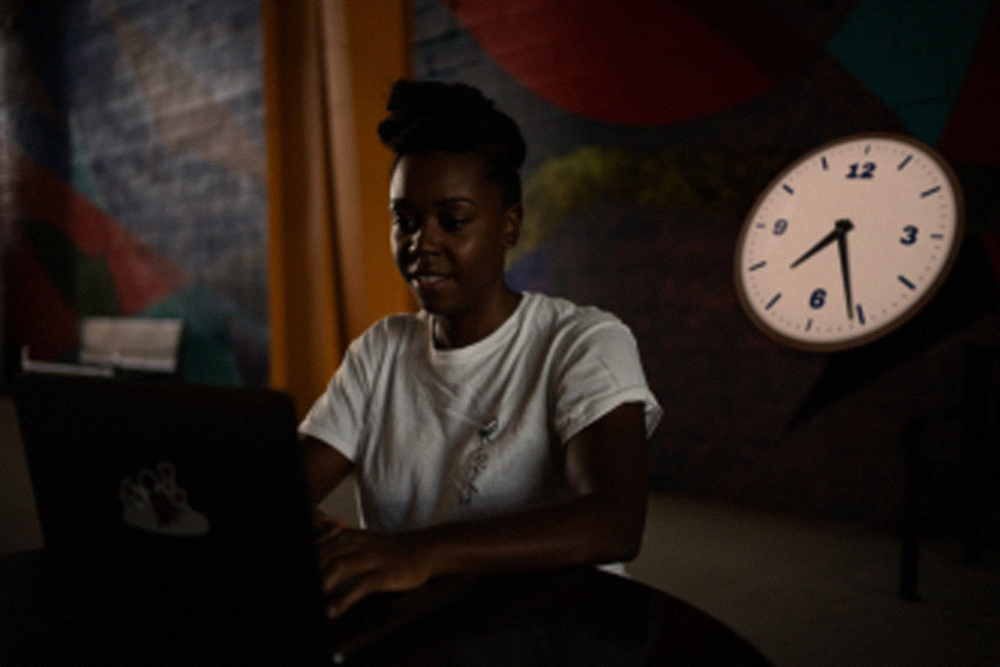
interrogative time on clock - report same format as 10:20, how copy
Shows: 7:26
